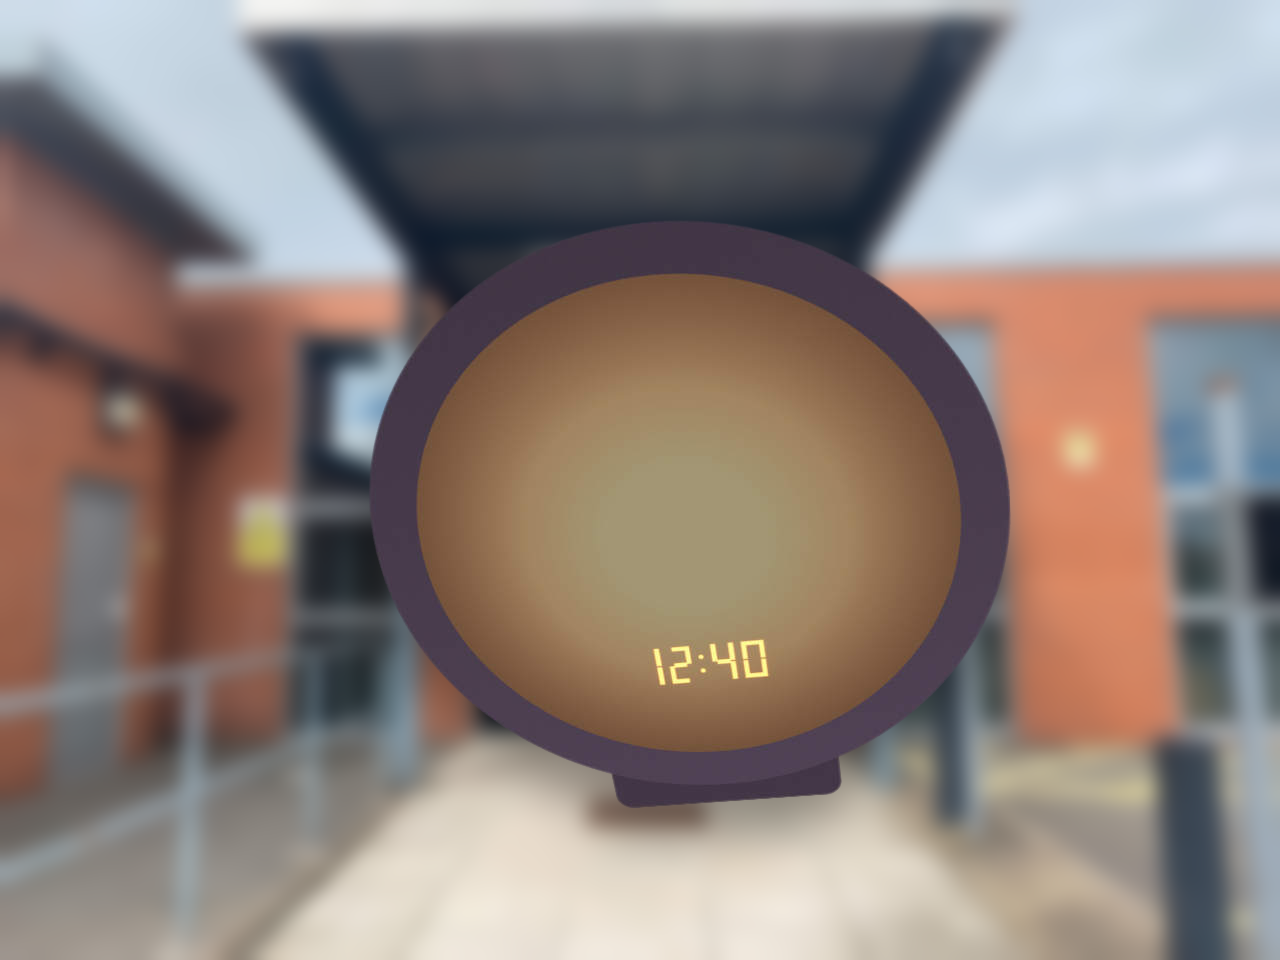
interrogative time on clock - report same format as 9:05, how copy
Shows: 12:40
